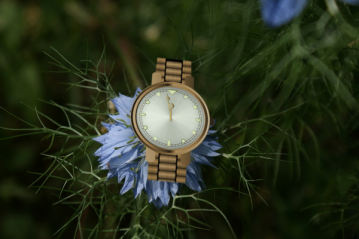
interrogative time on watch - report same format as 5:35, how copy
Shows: 11:58
